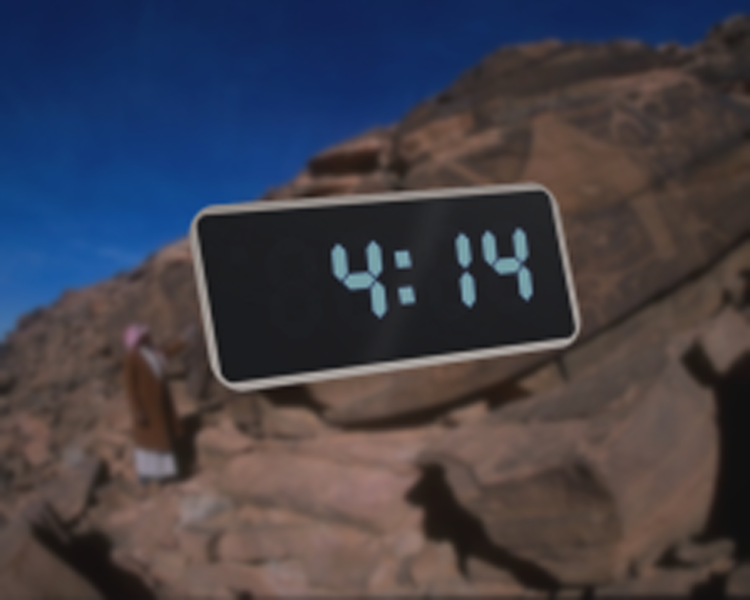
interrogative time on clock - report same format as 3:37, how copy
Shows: 4:14
